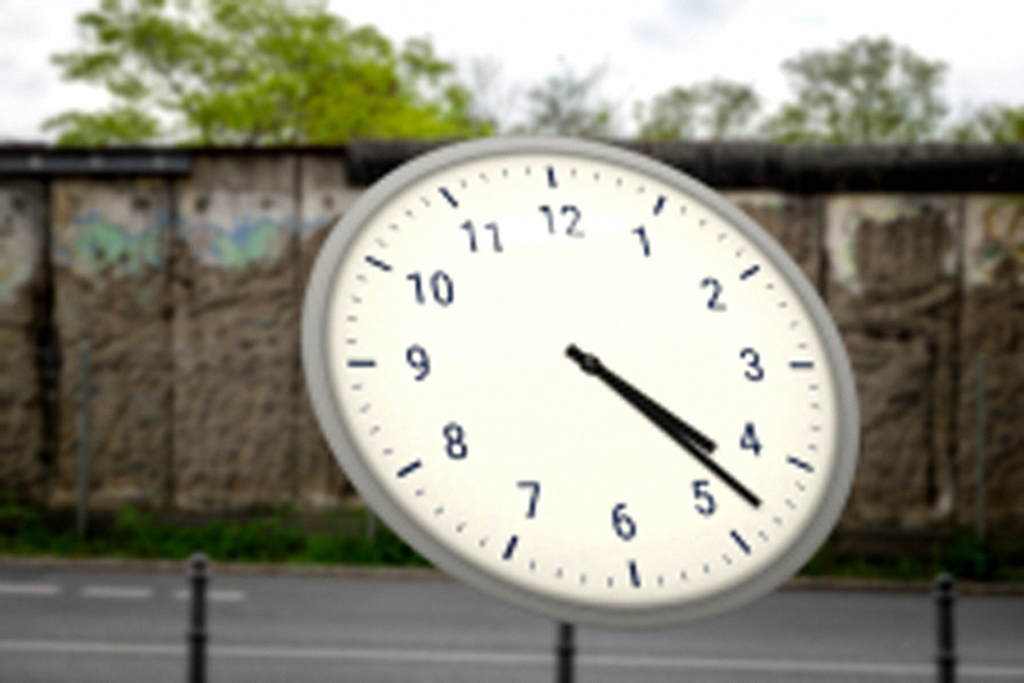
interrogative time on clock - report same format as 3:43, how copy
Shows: 4:23
